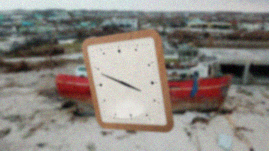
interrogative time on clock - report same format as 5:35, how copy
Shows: 3:49
